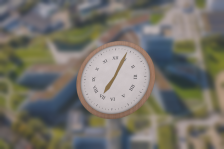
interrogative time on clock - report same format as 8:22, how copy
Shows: 7:04
